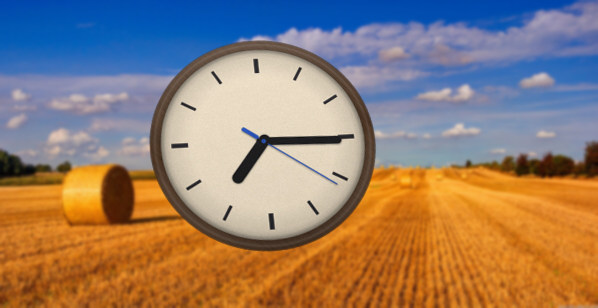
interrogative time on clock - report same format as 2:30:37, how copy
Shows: 7:15:21
